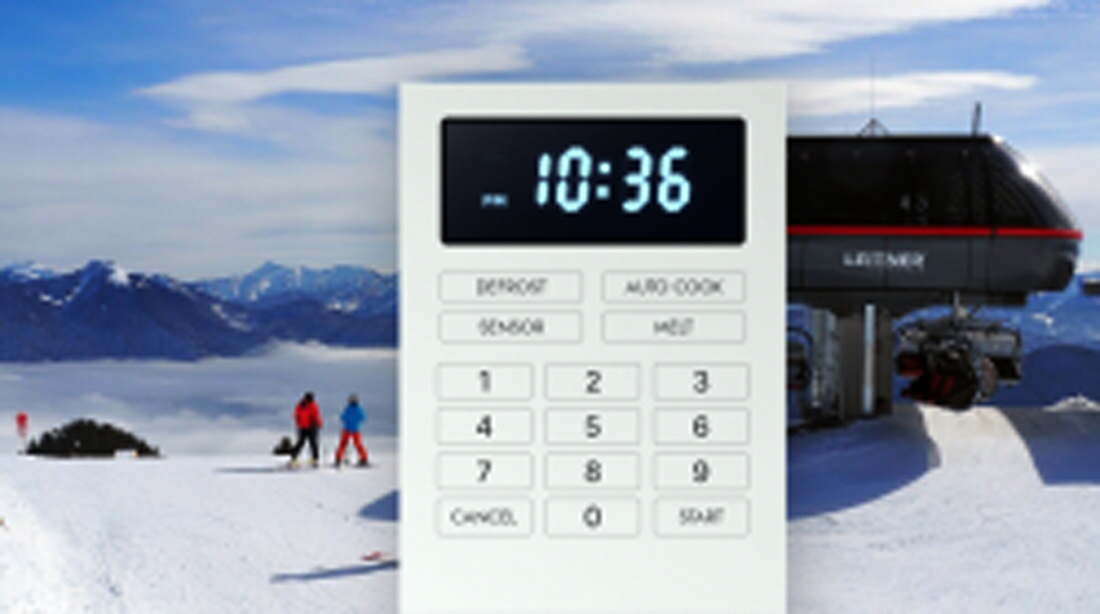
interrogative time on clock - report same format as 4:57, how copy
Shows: 10:36
